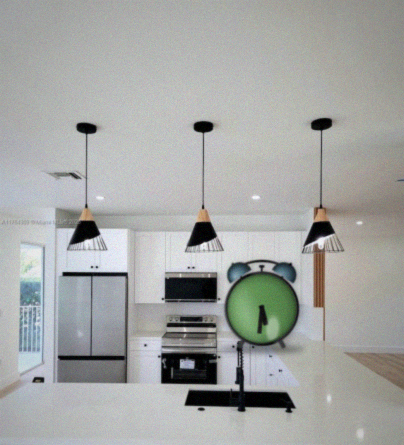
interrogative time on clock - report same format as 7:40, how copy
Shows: 5:31
